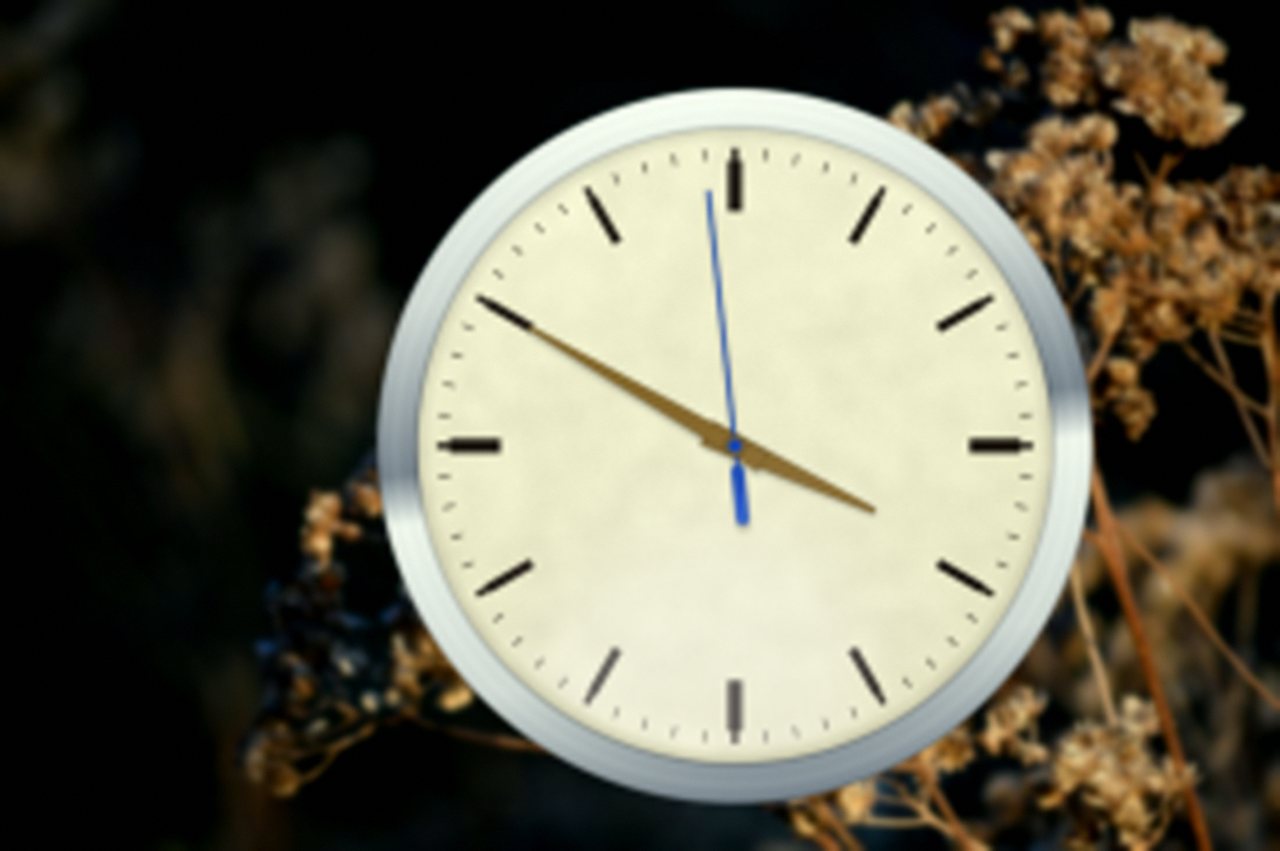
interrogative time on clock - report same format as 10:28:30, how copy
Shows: 3:49:59
